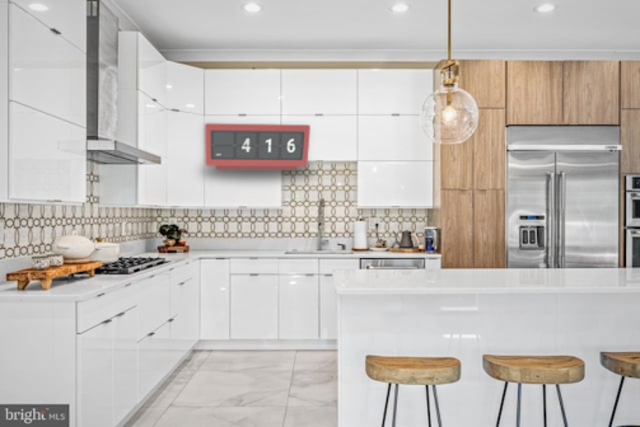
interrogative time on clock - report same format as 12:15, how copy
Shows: 4:16
